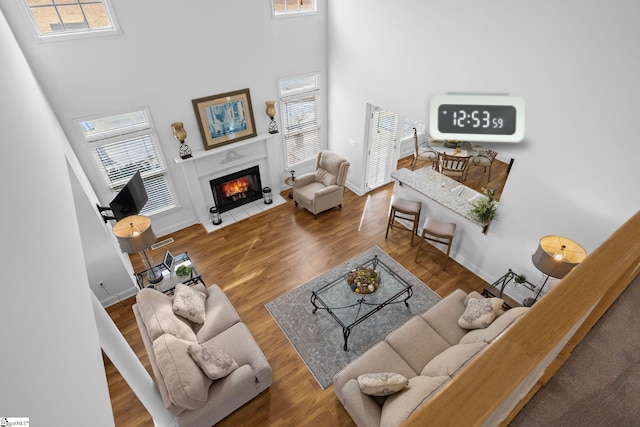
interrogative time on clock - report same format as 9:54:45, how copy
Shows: 12:53:59
